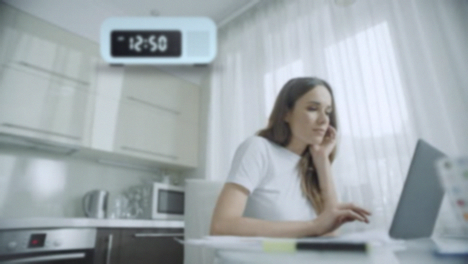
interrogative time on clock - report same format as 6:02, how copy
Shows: 12:50
